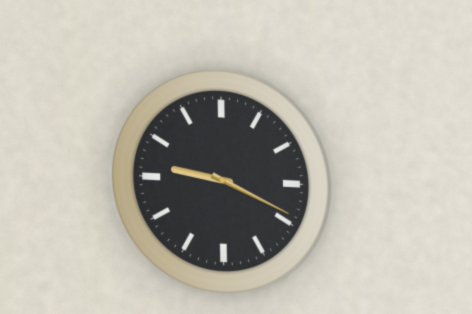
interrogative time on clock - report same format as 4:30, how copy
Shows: 9:19
